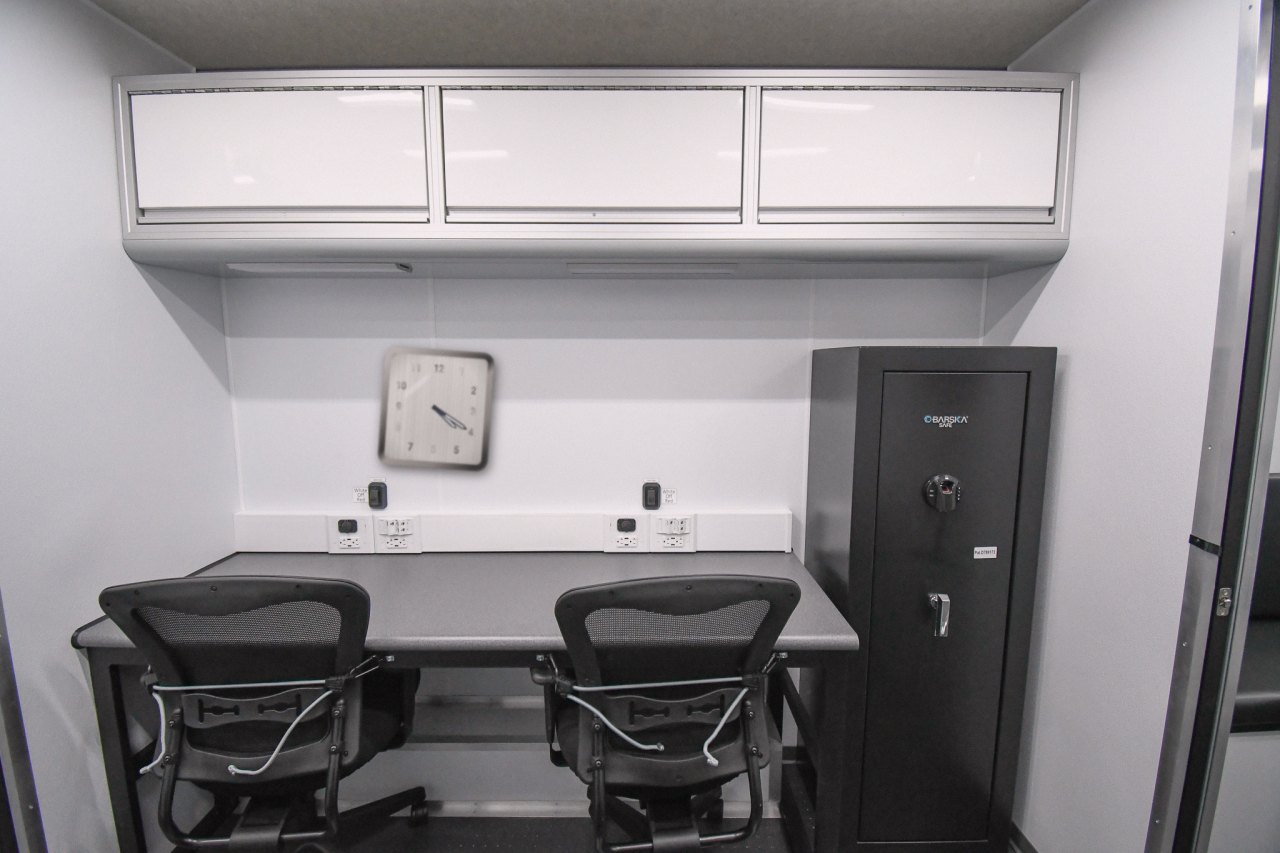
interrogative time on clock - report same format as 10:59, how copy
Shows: 4:20
